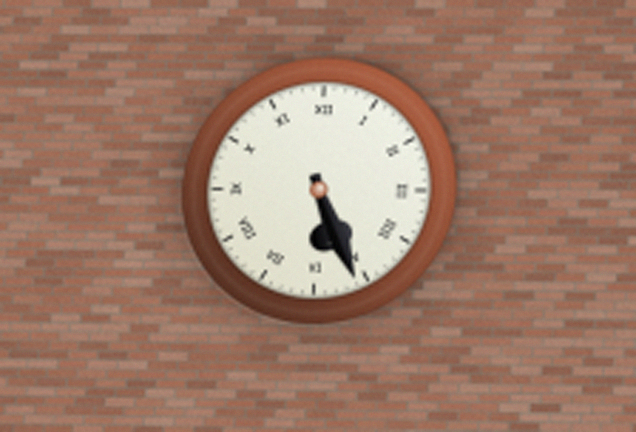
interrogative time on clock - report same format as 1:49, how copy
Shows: 5:26
